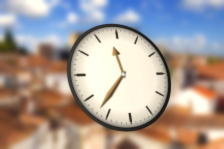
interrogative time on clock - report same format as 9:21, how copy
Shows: 11:37
